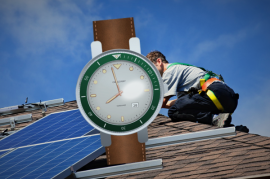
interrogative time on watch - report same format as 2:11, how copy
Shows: 7:58
